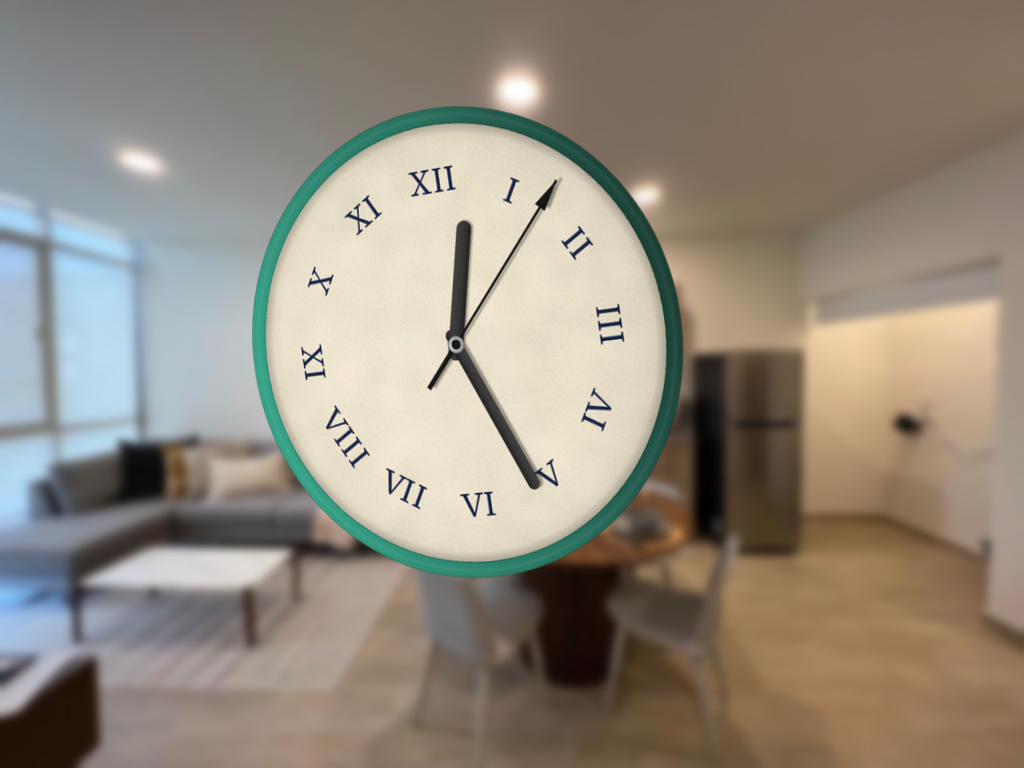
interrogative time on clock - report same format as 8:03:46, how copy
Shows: 12:26:07
